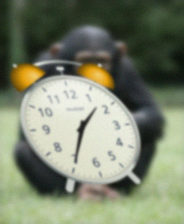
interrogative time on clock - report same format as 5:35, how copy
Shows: 1:35
